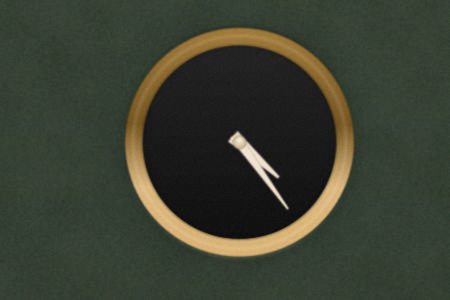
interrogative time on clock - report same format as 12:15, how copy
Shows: 4:24
